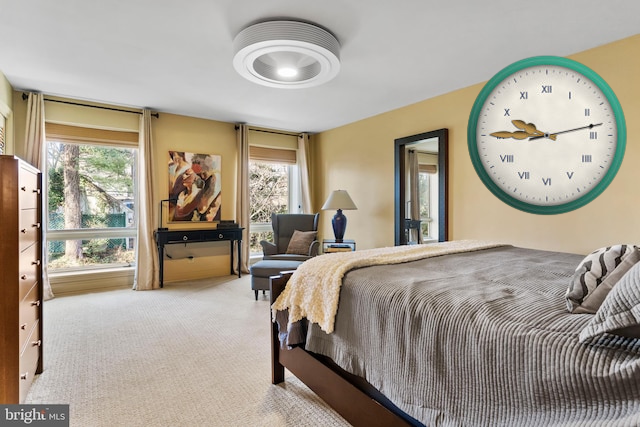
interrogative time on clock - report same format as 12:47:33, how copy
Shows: 9:45:13
